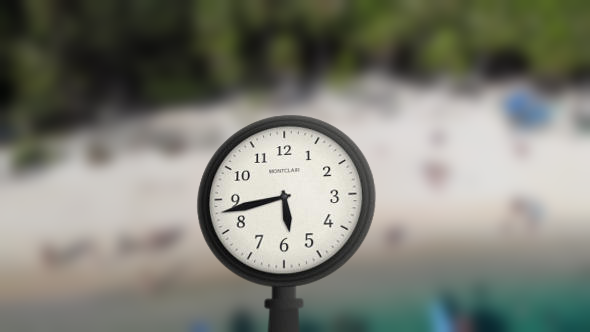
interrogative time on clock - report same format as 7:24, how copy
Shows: 5:43
